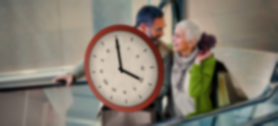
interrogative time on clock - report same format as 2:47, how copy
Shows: 4:00
